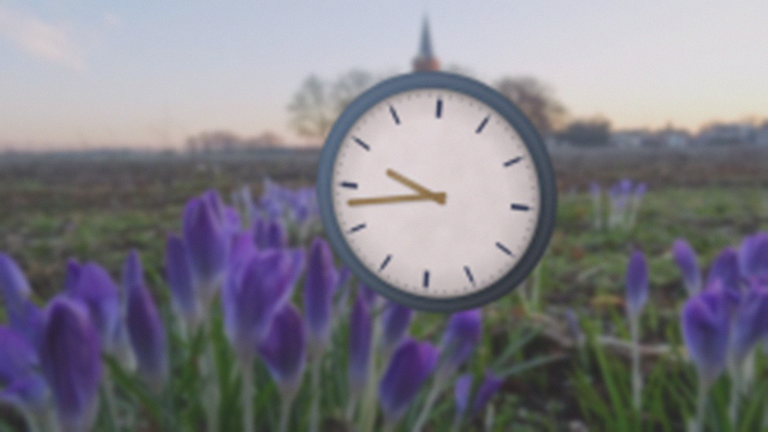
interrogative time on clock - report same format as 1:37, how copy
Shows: 9:43
